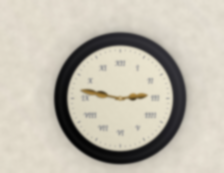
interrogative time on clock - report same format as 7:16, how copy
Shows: 2:47
